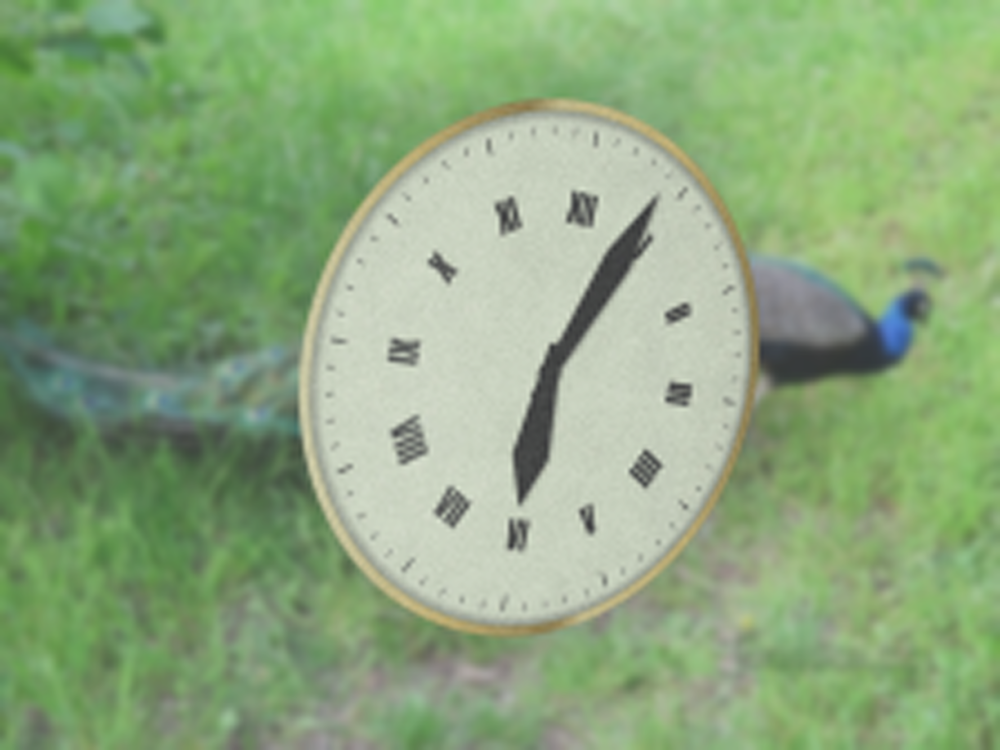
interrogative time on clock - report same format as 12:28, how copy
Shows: 6:04
